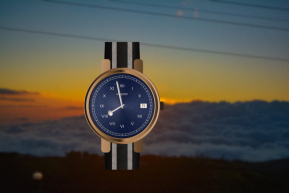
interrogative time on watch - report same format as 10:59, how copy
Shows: 7:58
